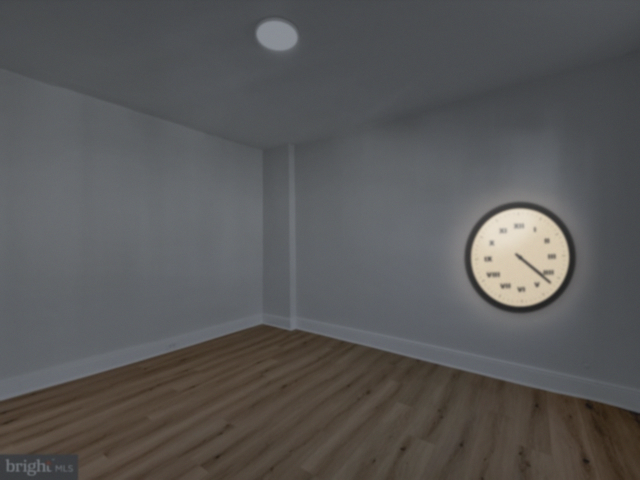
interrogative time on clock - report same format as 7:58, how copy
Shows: 4:22
